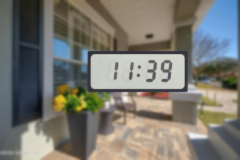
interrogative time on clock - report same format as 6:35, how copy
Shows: 11:39
